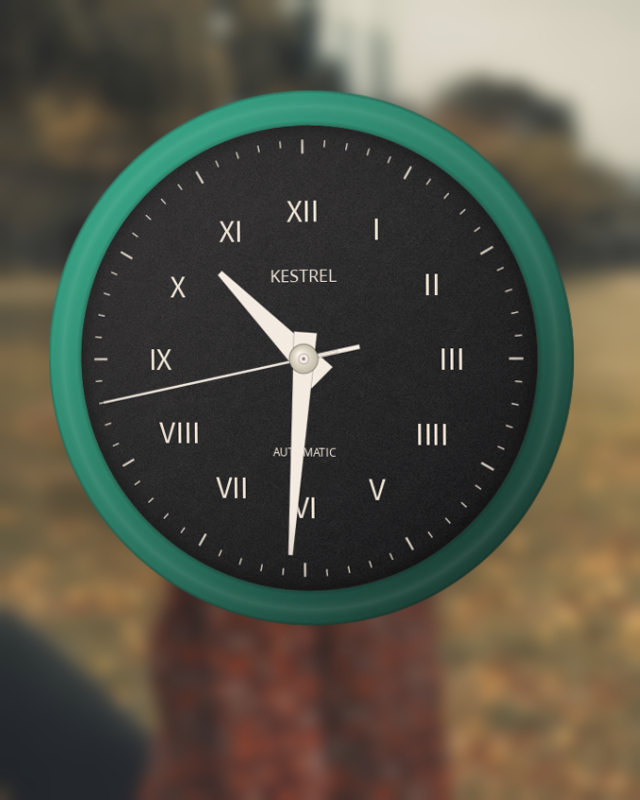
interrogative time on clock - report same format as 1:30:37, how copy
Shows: 10:30:43
